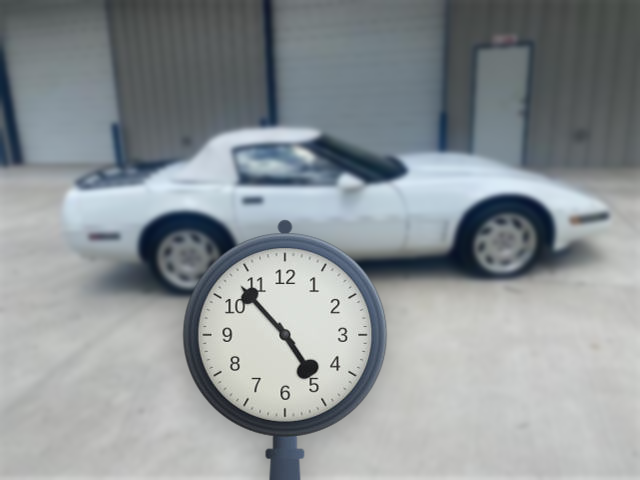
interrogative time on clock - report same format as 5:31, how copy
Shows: 4:53
